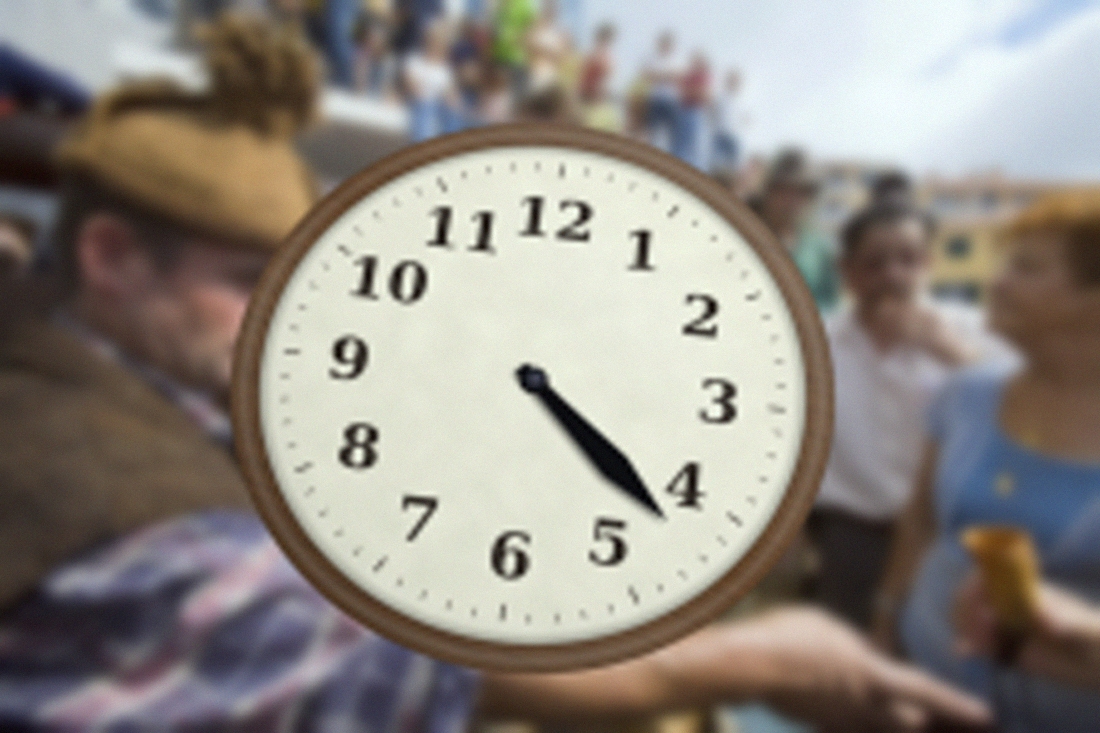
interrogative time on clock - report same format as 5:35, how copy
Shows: 4:22
